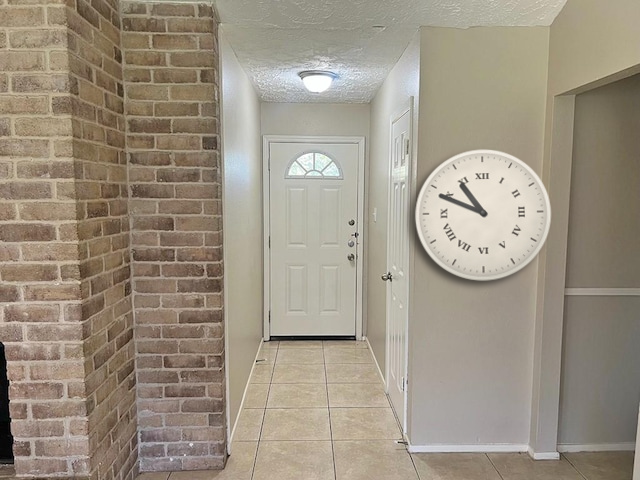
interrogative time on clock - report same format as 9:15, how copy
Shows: 10:49
